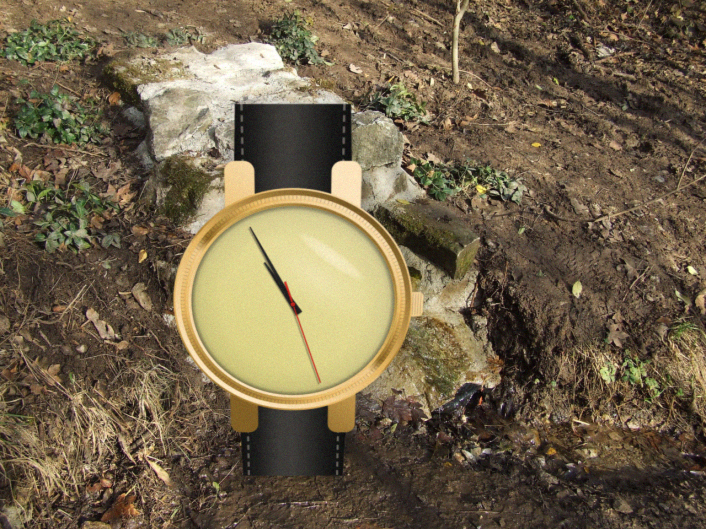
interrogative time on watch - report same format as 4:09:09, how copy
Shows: 10:55:27
